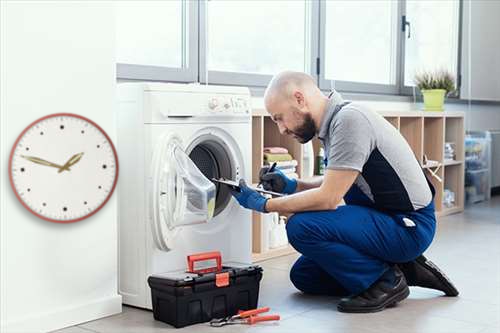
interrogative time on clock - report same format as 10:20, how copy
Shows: 1:48
